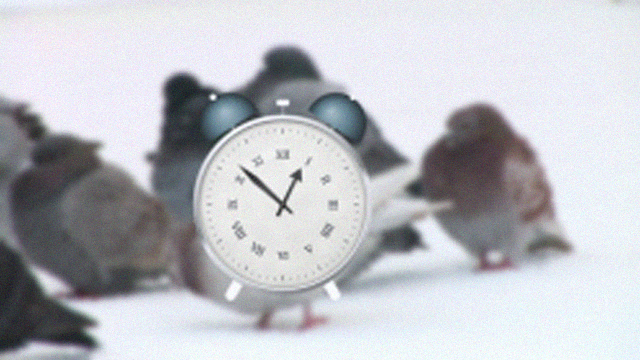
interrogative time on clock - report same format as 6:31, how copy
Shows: 12:52
